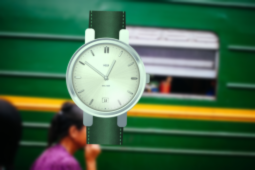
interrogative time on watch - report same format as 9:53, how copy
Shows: 12:51
